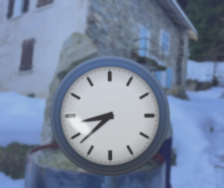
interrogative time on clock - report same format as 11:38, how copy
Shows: 8:38
